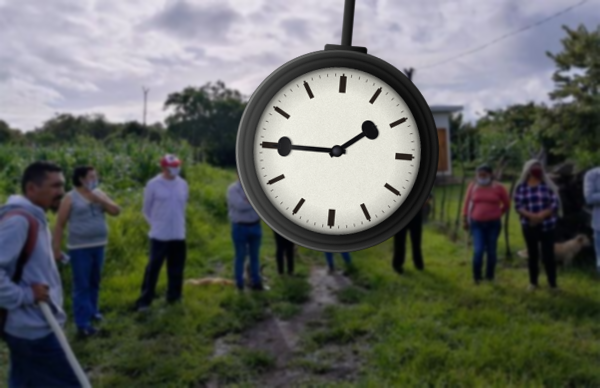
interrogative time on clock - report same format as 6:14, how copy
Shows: 1:45
